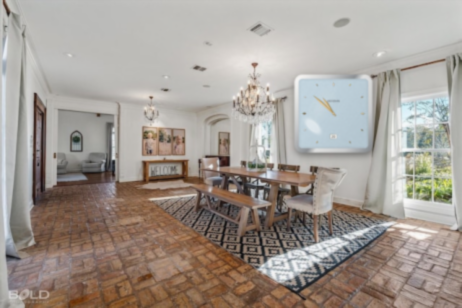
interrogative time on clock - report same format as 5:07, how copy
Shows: 10:52
